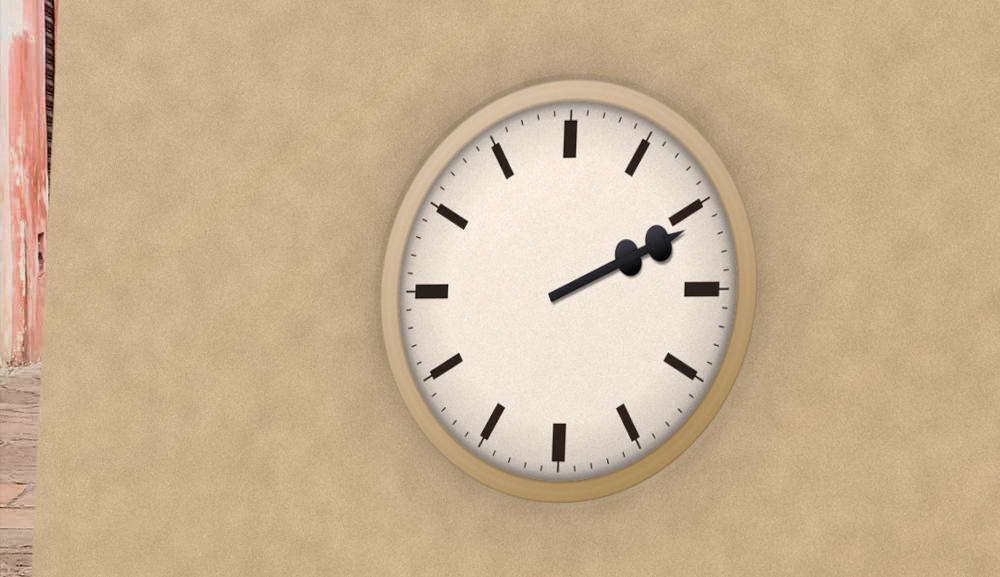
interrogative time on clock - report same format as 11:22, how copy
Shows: 2:11
